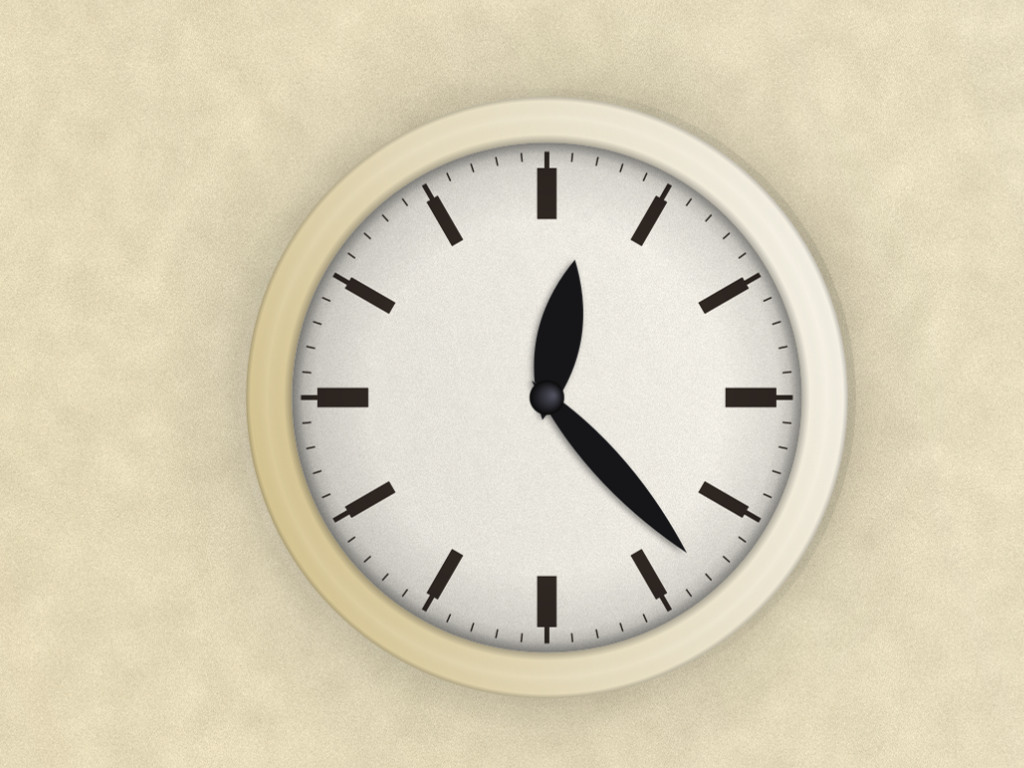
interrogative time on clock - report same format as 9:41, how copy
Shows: 12:23
